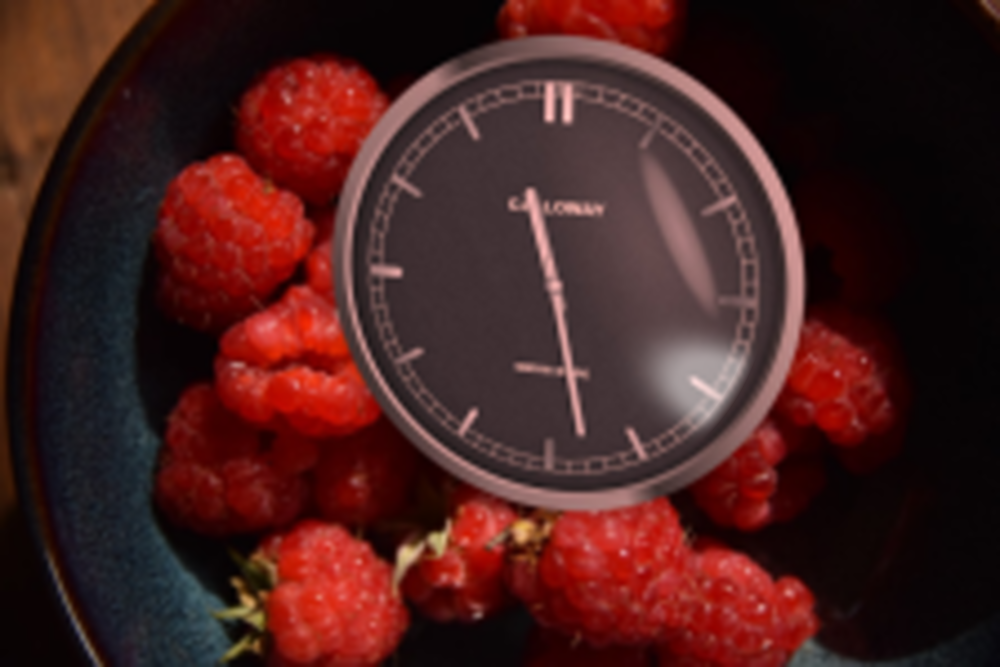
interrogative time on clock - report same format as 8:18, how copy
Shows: 11:28
